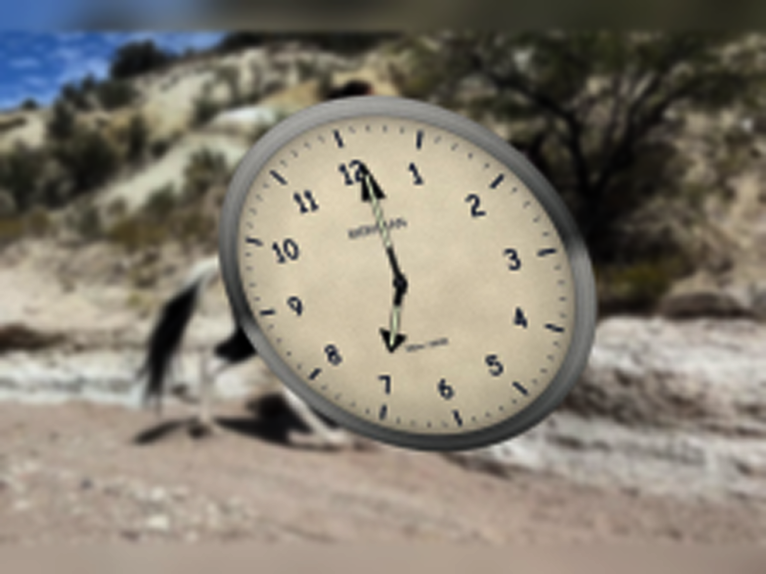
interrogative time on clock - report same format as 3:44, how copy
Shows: 7:01
